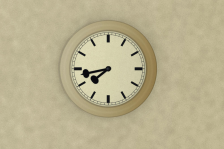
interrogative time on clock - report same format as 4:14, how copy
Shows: 7:43
